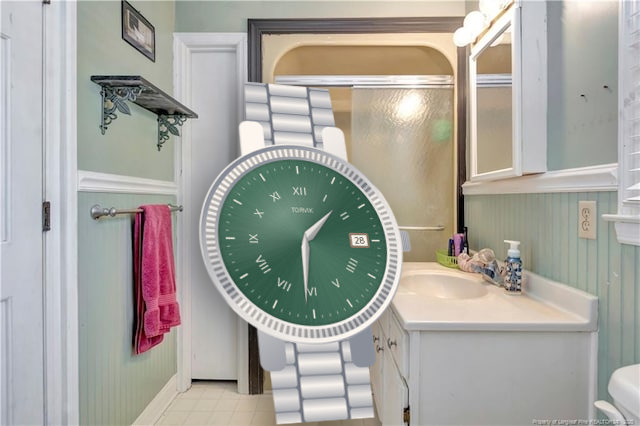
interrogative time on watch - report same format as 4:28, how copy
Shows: 1:31
